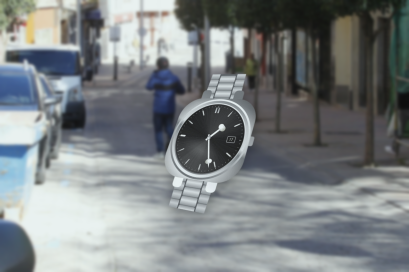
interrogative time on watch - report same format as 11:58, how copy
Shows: 1:27
